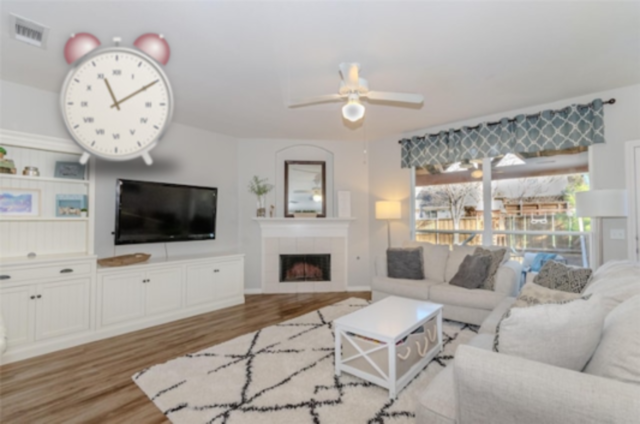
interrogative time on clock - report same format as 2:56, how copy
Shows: 11:10
